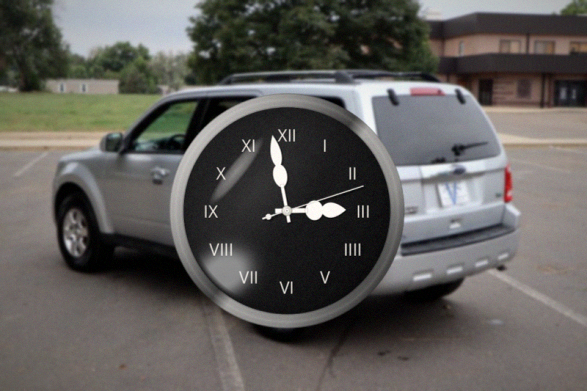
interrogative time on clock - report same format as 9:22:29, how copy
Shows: 2:58:12
